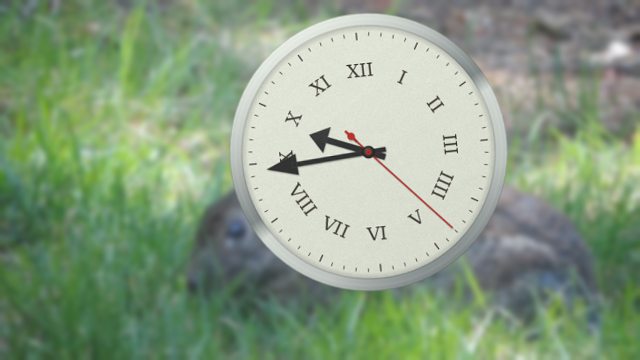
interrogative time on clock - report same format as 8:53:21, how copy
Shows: 9:44:23
